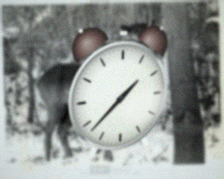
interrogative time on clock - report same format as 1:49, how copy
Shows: 1:38
